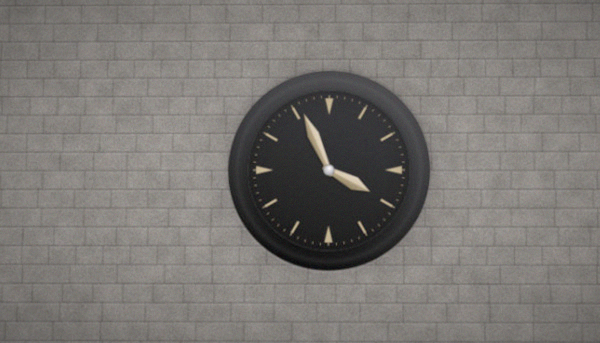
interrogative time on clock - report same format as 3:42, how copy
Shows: 3:56
